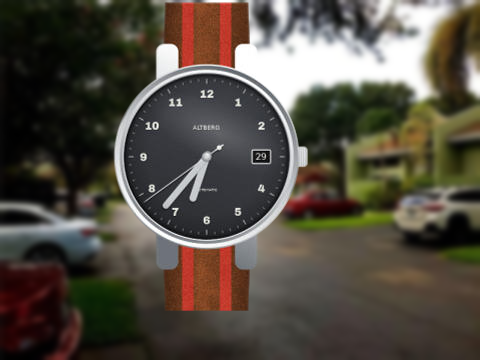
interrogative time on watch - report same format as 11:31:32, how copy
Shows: 6:36:39
